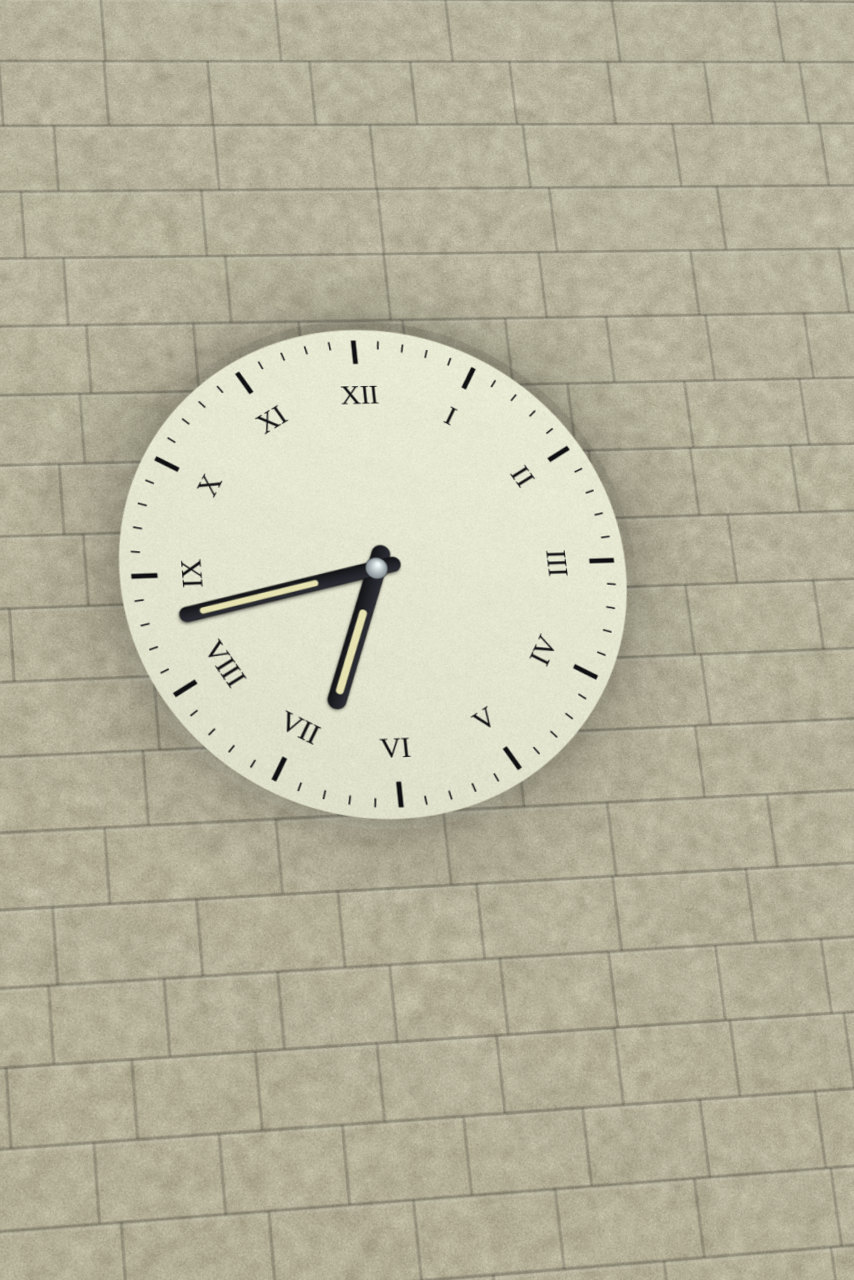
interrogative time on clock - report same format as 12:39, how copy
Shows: 6:43
